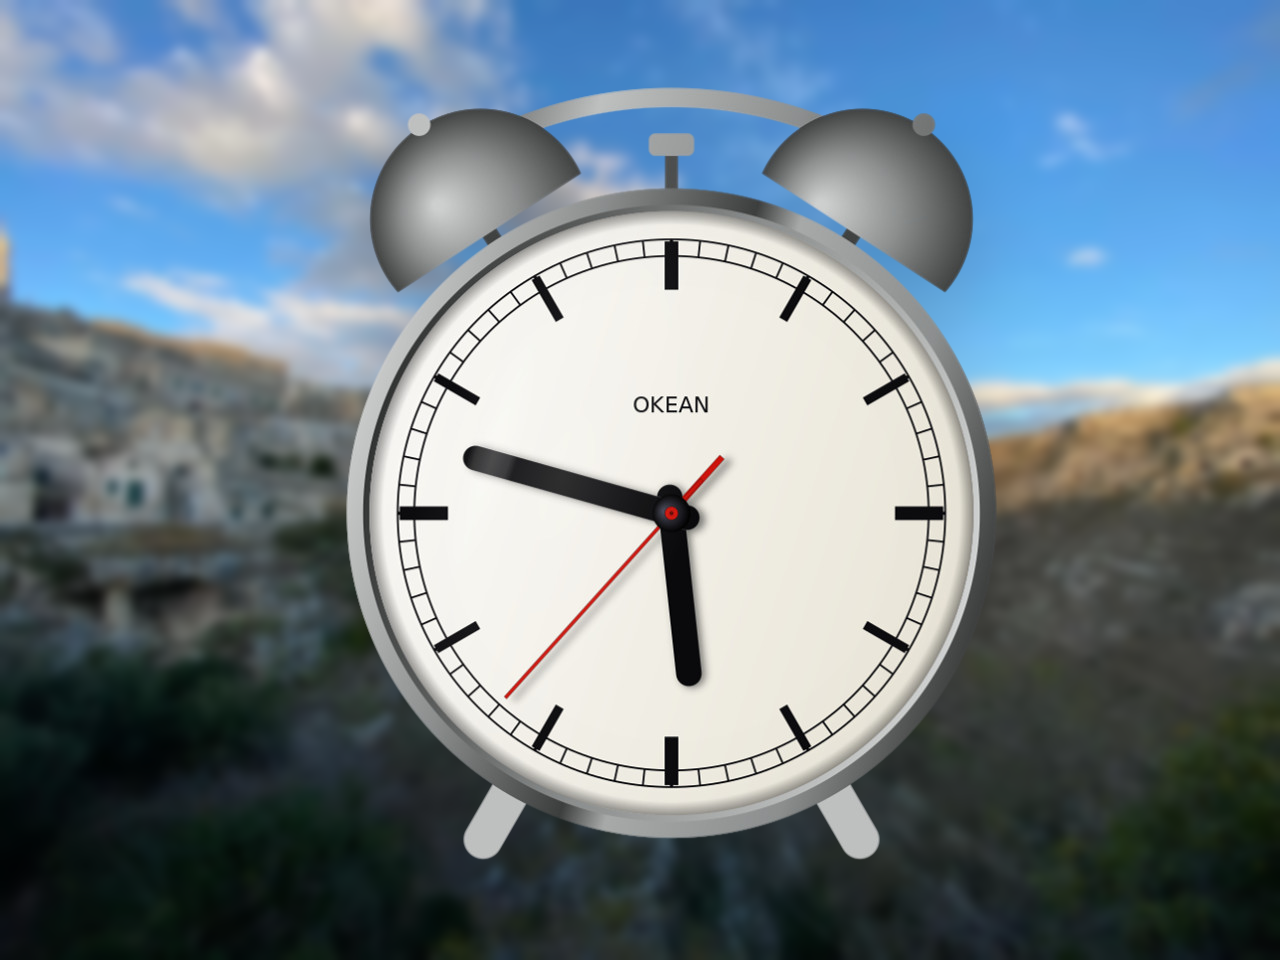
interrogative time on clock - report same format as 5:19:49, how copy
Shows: 5:47:37
